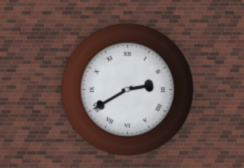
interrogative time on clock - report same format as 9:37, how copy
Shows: 2:40
